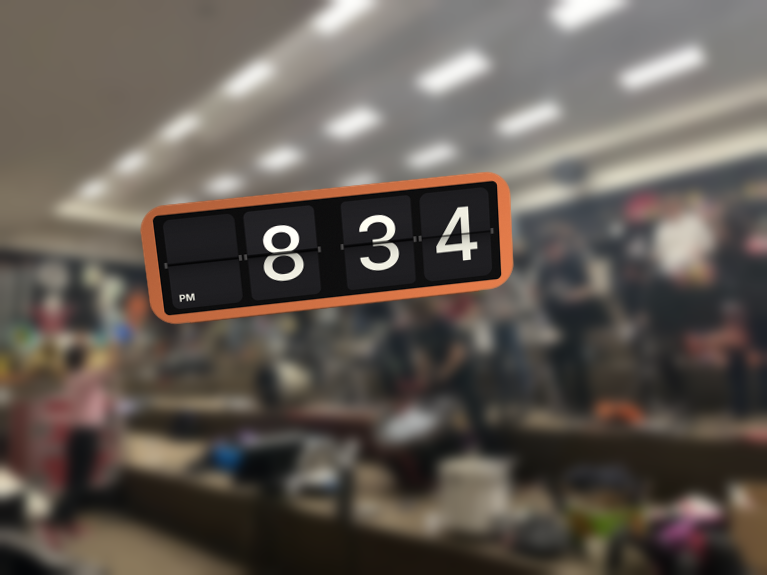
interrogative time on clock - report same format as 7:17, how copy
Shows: 8:34
